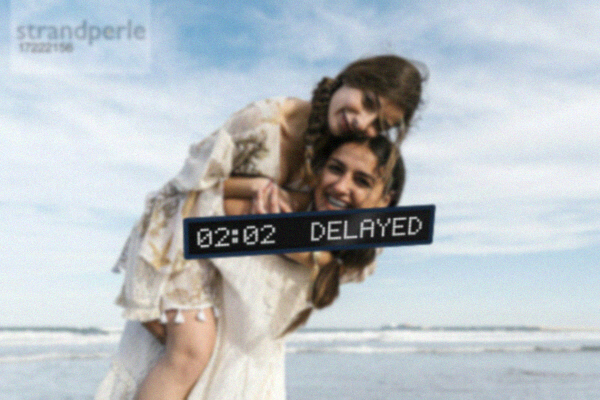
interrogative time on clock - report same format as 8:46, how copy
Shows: 2:02
